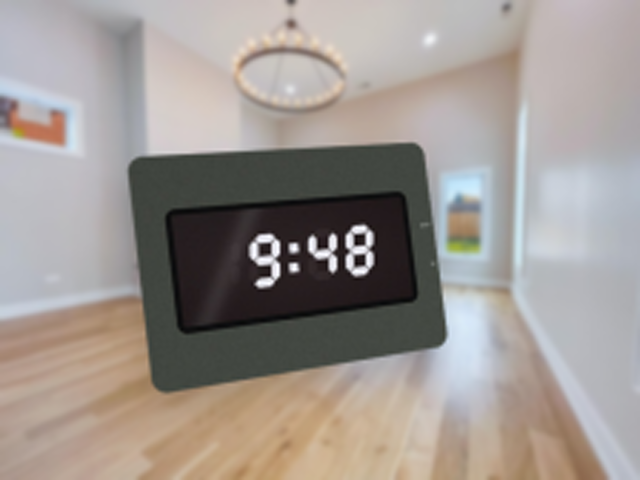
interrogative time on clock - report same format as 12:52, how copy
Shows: 9:48
